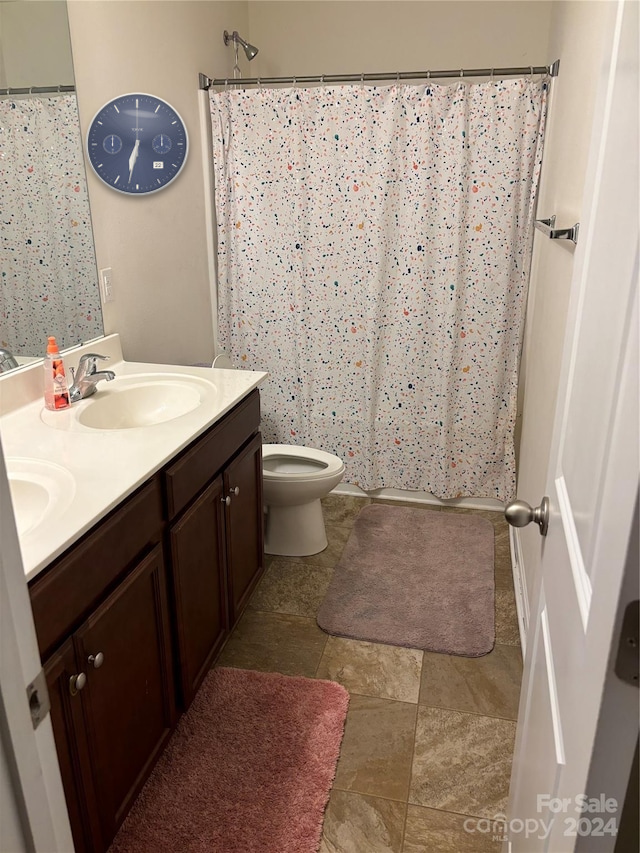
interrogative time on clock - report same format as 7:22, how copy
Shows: 6:32
